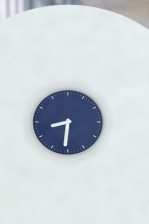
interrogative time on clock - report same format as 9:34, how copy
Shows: 8:31
